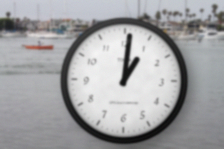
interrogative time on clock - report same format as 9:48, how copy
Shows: 1:01
